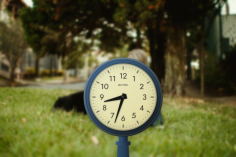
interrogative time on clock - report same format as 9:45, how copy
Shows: 8:33
